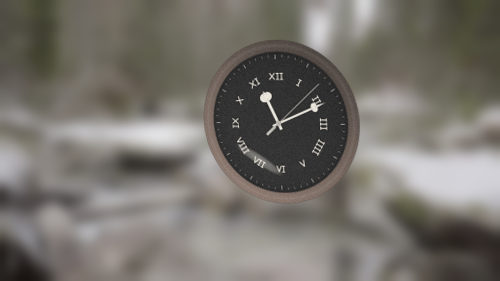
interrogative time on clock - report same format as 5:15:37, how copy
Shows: 11:11:08
